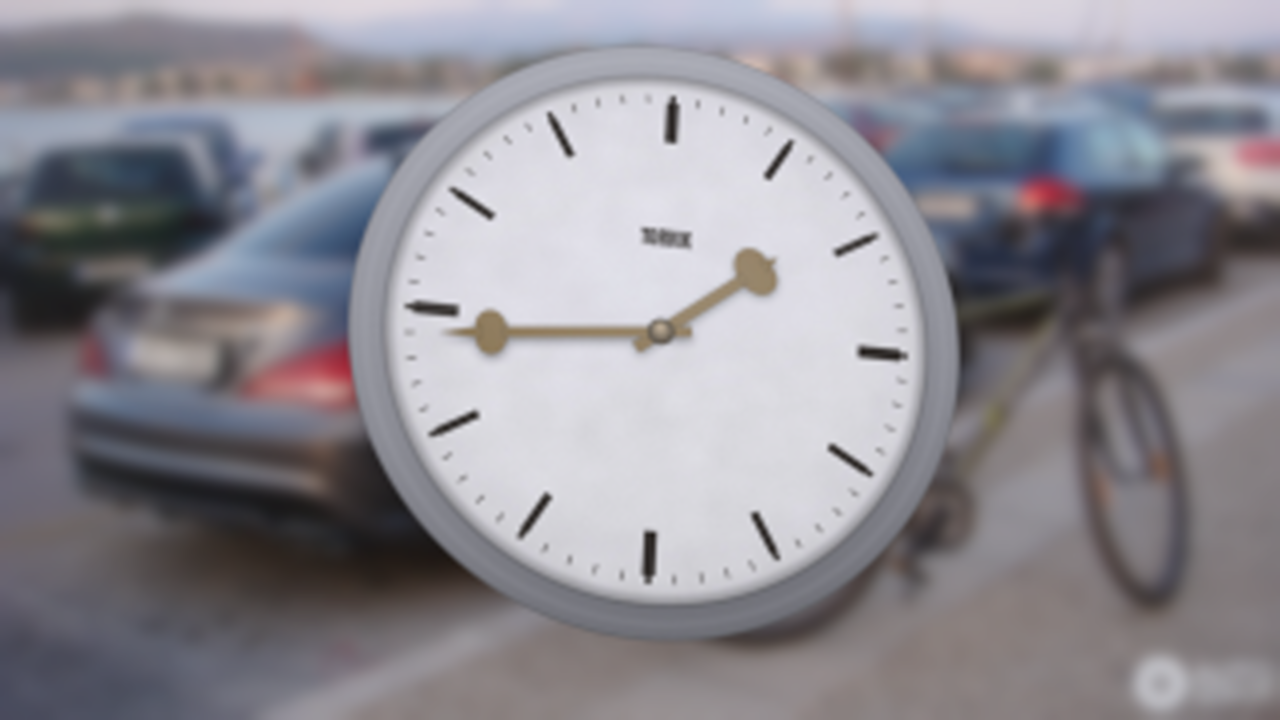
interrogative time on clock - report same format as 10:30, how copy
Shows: 1:44
